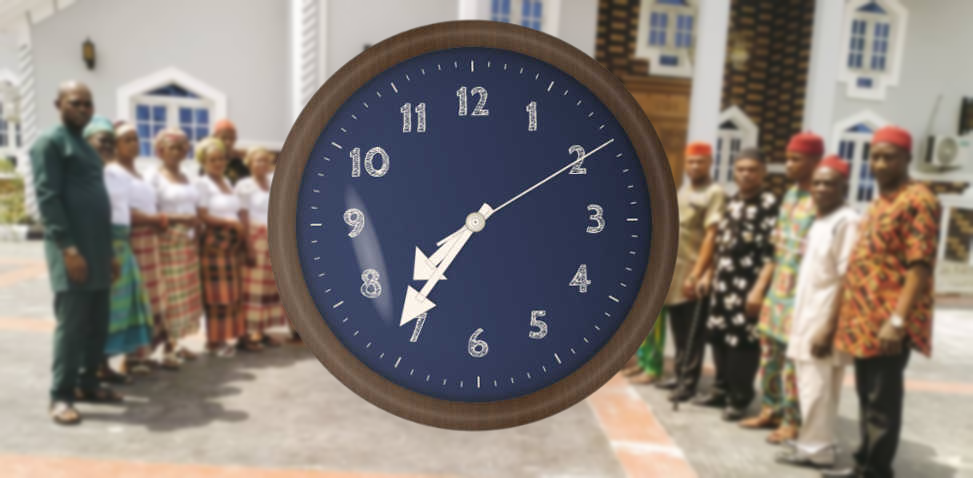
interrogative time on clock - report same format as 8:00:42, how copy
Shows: 7:36:10
